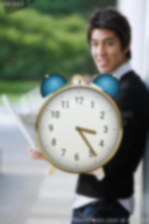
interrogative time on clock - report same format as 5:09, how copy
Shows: 3:24
